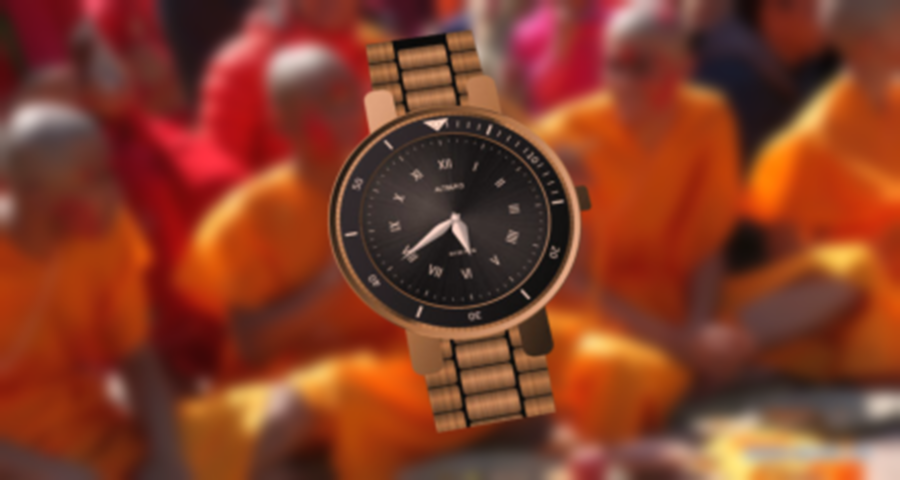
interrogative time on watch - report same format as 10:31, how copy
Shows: 5:40
